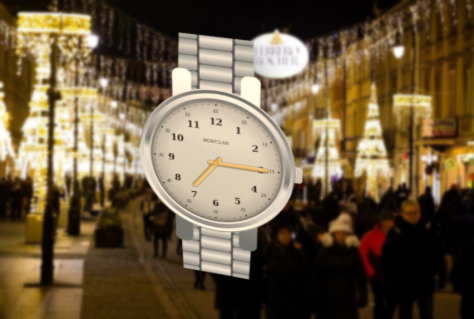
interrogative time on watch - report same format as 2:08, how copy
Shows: 7:15
